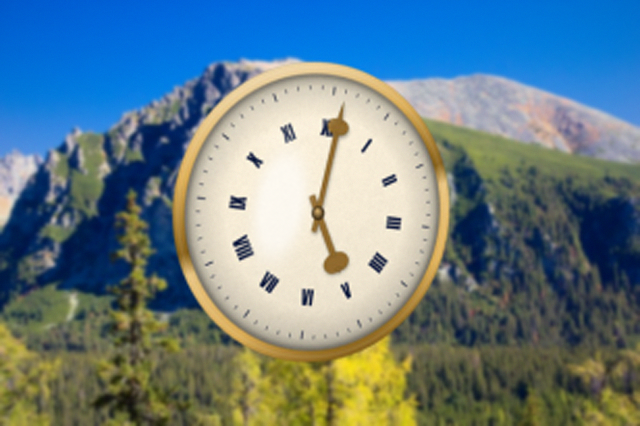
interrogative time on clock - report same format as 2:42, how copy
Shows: 5:01
